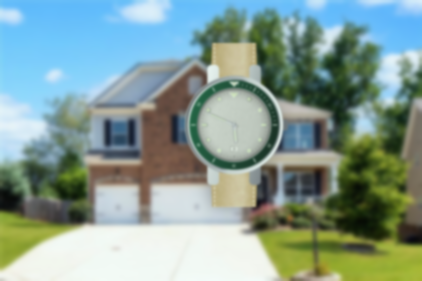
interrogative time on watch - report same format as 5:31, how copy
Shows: 5:49
